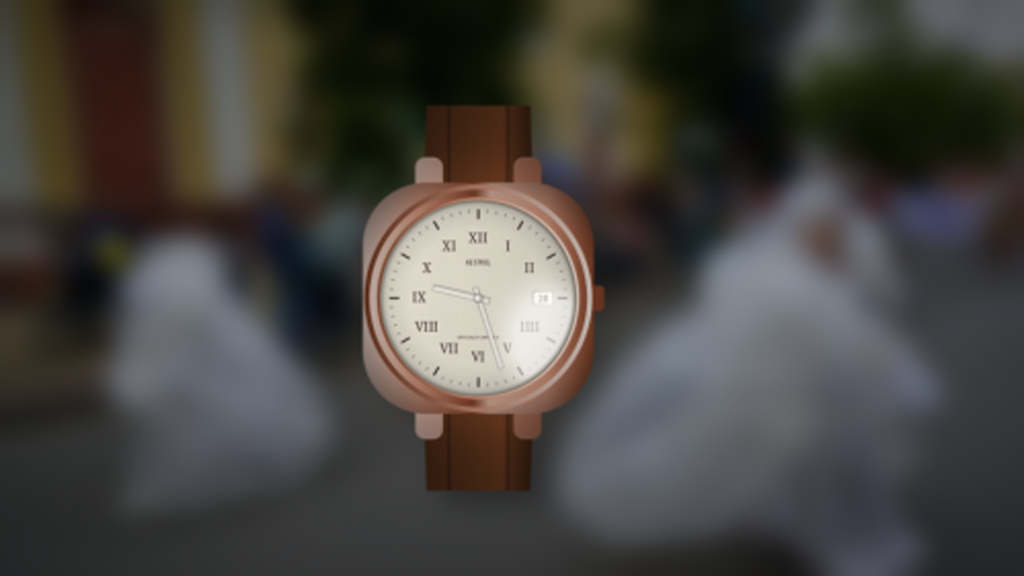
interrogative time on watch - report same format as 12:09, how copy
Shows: 9:27
